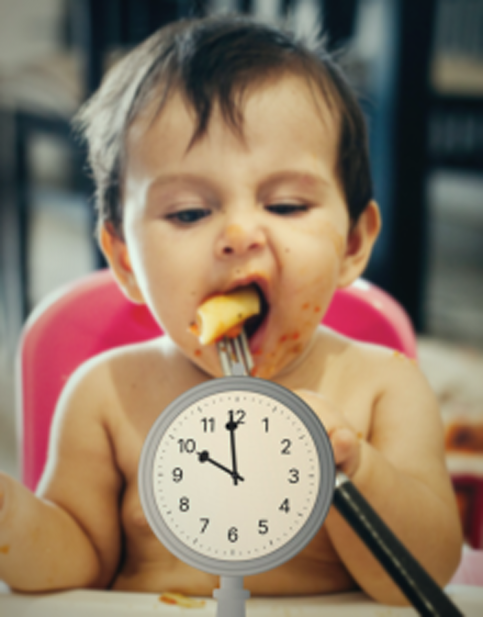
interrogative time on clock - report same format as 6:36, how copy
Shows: 9:59
